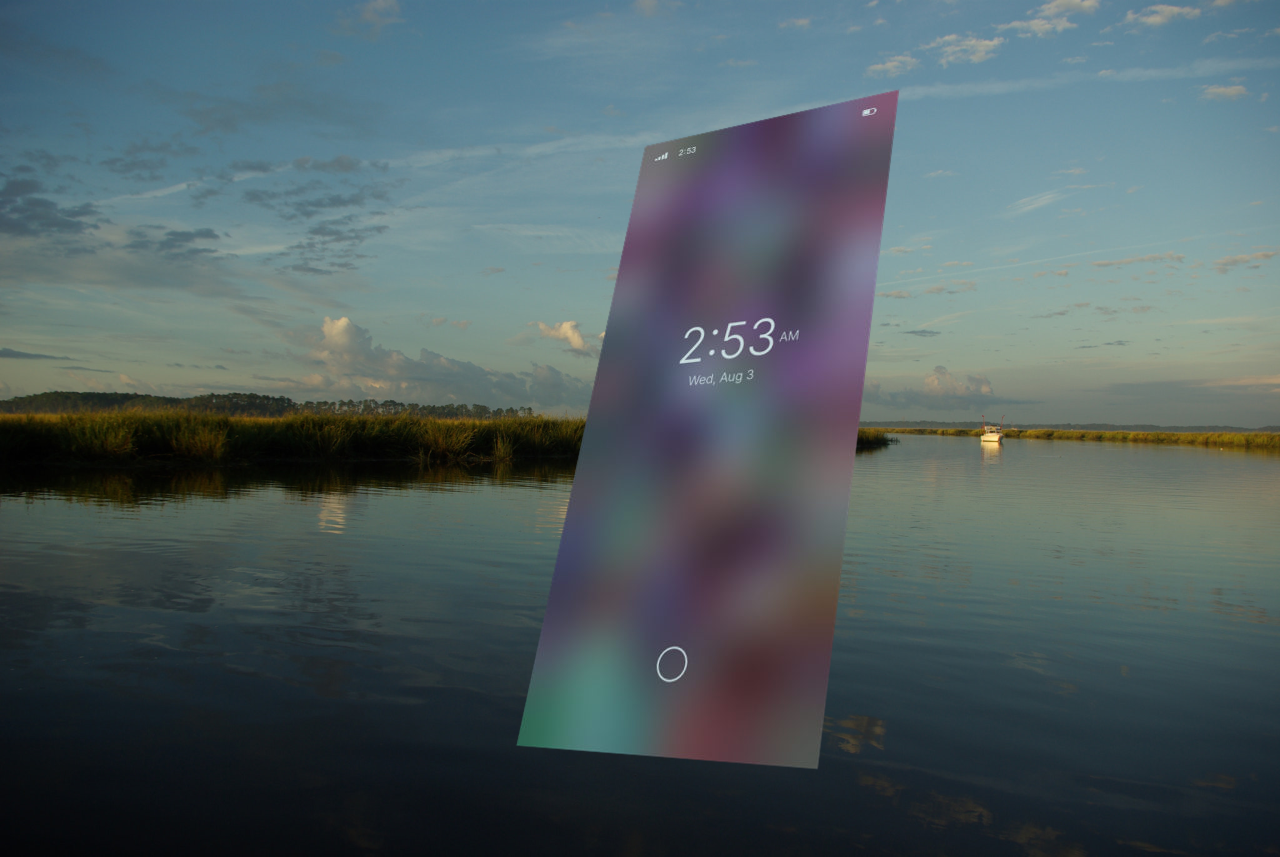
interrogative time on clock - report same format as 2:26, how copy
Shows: 2:53
